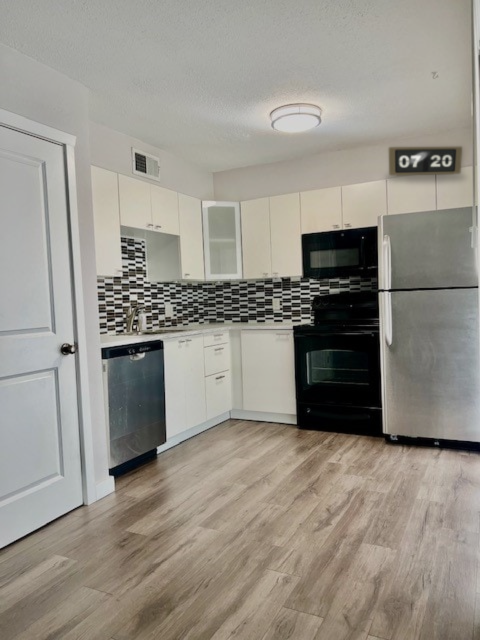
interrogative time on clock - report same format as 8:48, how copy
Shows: 7:20
